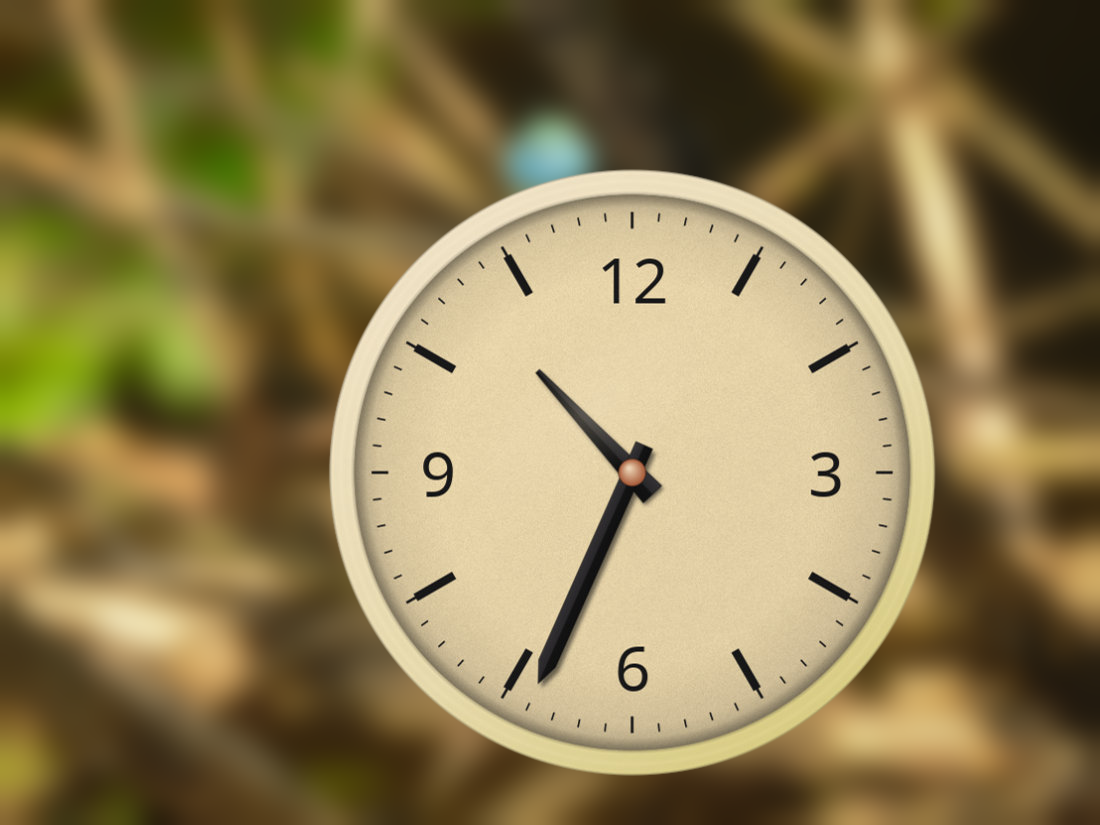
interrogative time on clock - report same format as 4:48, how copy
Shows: 10:34
